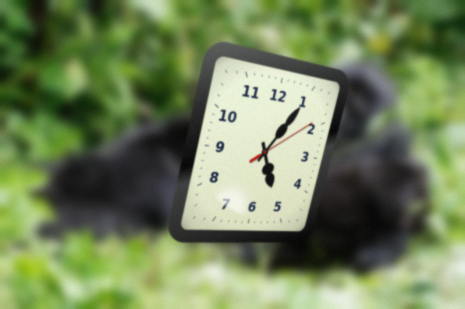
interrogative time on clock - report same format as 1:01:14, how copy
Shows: 5:05:09
